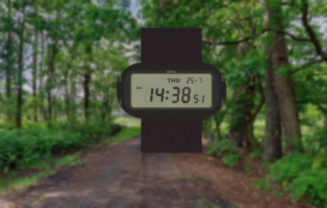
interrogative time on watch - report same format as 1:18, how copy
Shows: 14:38
